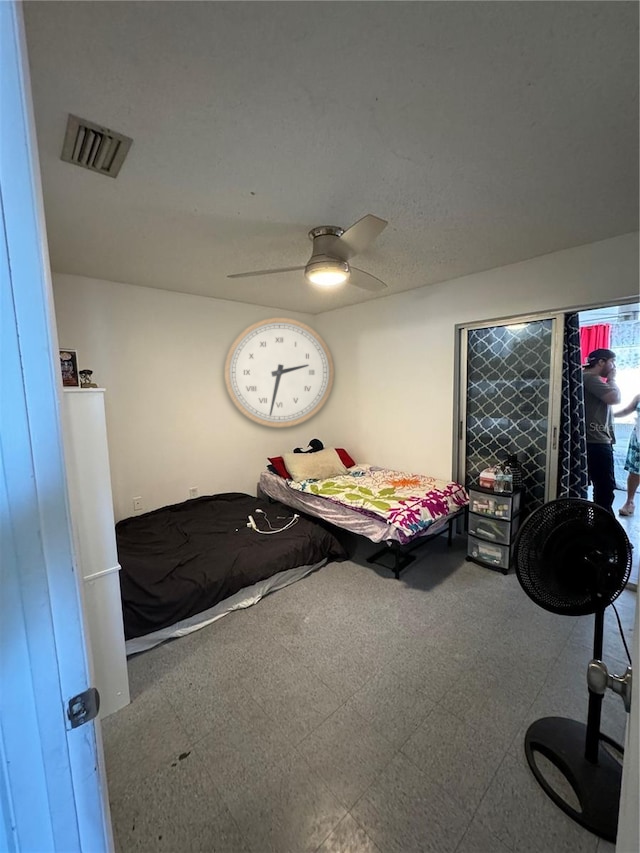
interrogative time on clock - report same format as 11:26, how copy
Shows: 2:32
